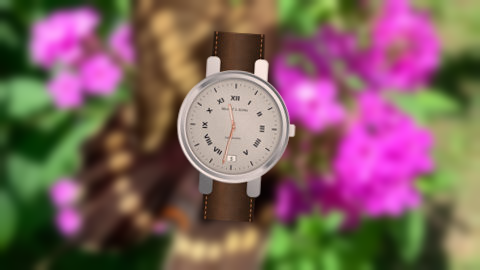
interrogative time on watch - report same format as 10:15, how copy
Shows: 11:32
